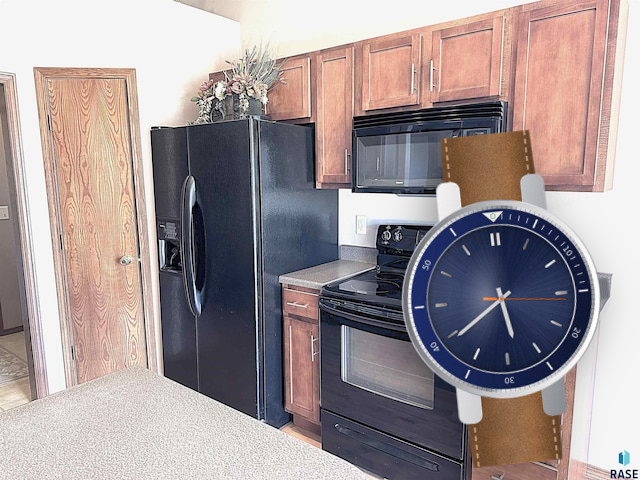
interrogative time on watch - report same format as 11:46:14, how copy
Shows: 5:39:16
